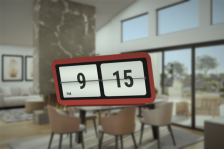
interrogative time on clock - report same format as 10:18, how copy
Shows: 9:15
